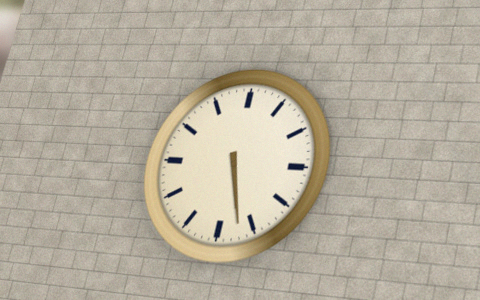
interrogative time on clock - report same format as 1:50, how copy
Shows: 5:27
